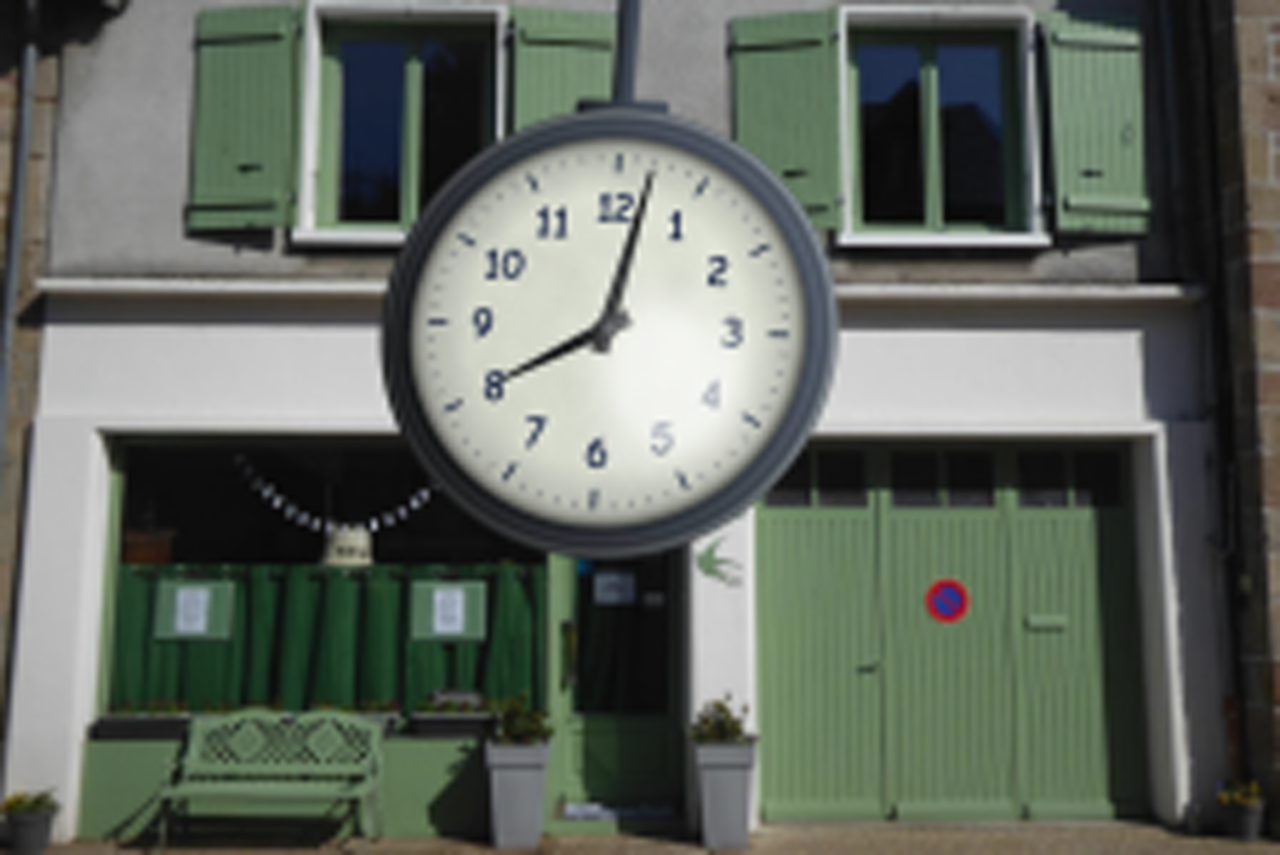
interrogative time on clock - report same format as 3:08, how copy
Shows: 8:02
